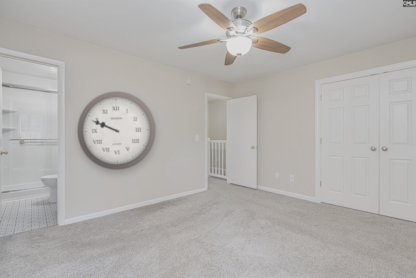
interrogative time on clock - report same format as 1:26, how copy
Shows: 9:49
